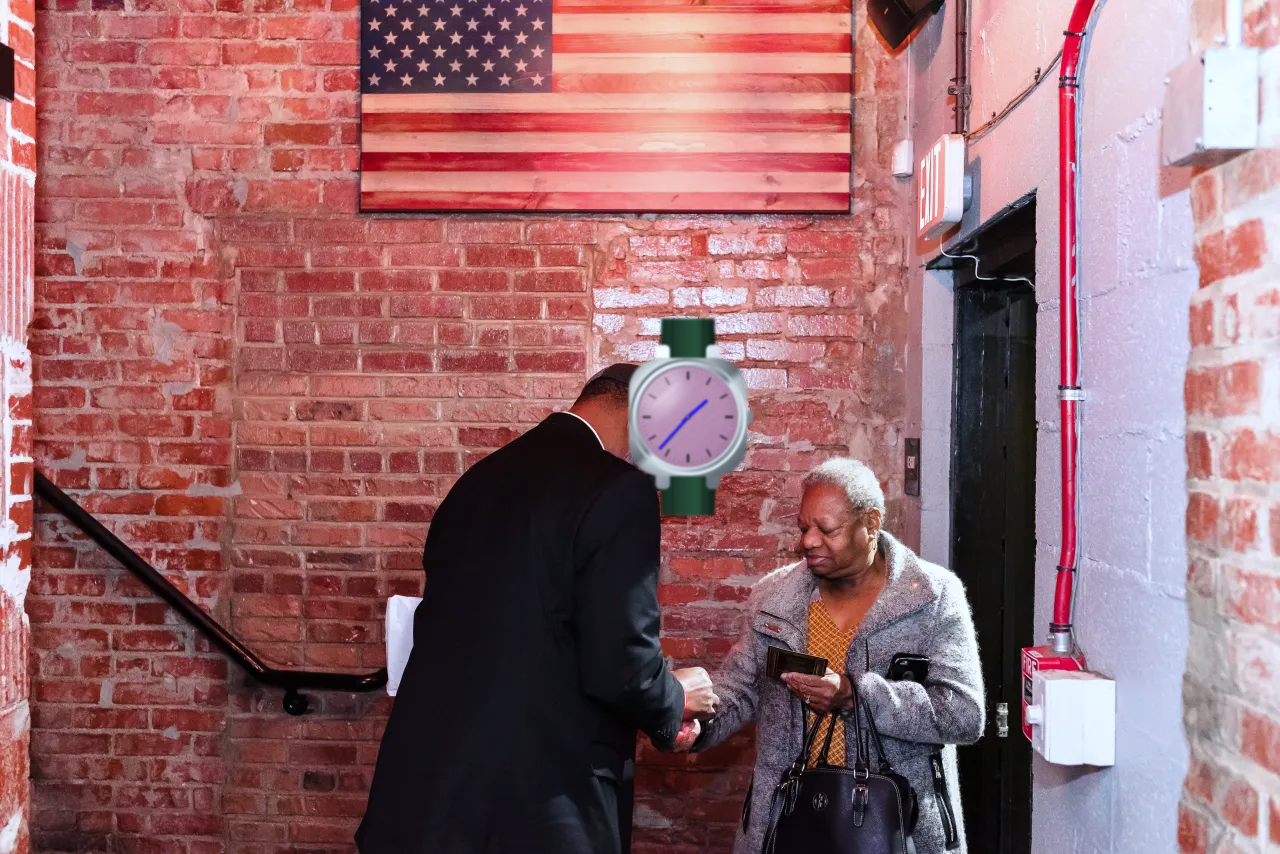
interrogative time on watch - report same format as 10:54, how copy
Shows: 1:37
